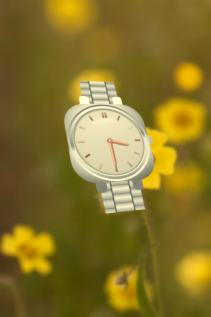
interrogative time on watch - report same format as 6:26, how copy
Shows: 3:30
